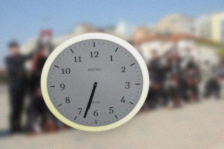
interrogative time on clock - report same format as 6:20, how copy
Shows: 6:33
